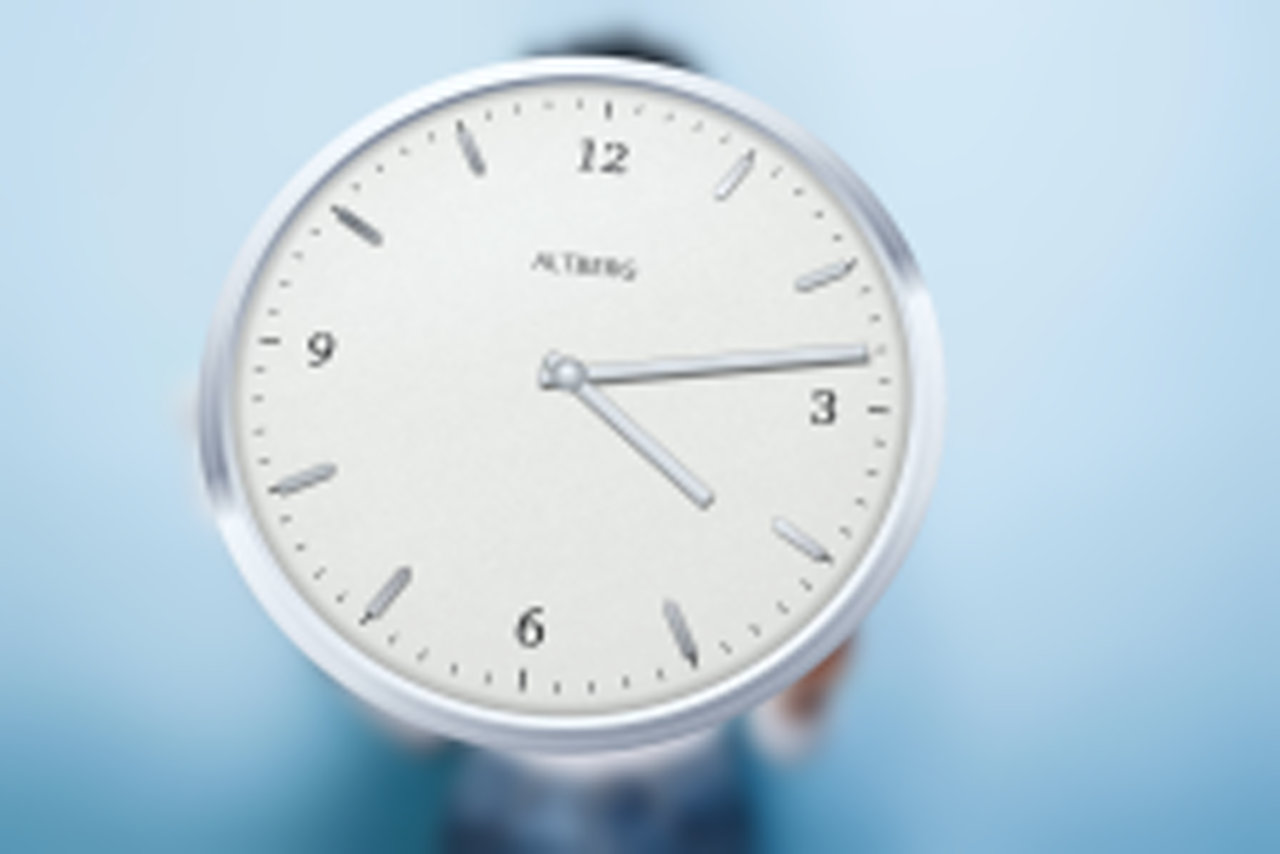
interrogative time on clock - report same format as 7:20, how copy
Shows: 4:13
